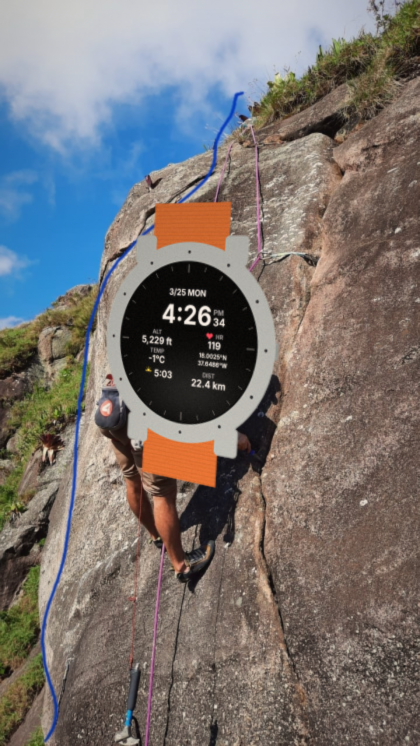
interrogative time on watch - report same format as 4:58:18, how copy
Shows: 4:26:34
